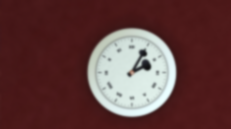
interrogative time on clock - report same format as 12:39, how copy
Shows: 2:05
